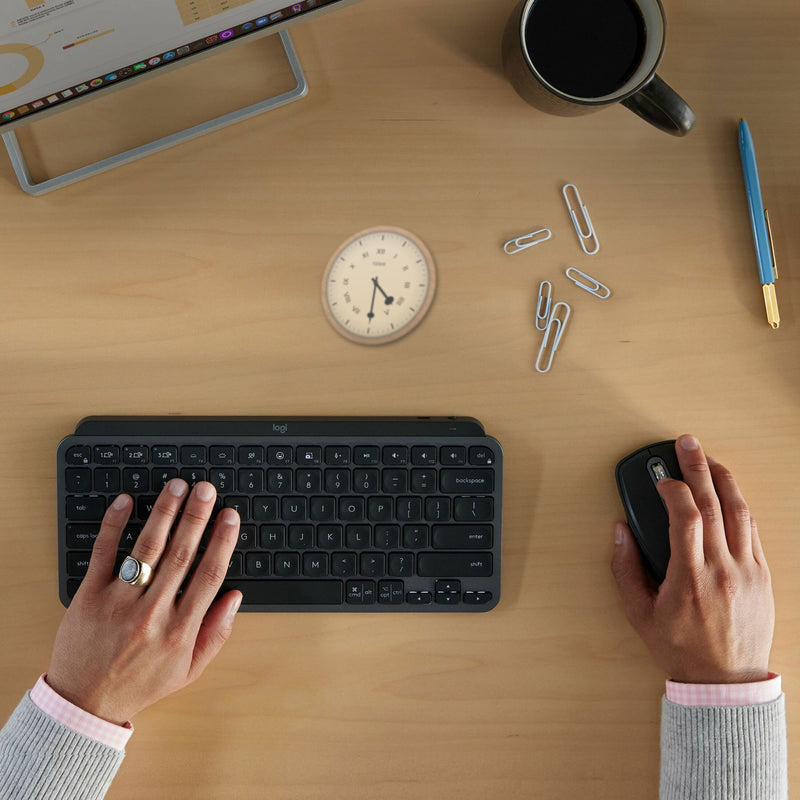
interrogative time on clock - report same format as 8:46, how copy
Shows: 4:30
